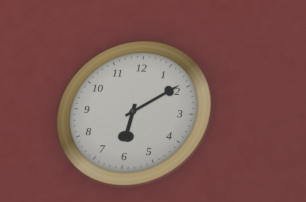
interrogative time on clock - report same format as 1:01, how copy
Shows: 6:09
